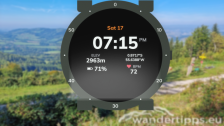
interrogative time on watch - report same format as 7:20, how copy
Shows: 7:15
